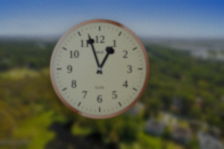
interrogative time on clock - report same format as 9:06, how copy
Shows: 12:57
